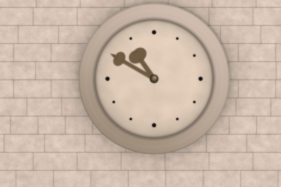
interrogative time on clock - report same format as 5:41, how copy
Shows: 10:50
